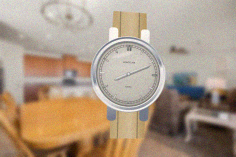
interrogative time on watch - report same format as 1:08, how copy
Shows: 8:11
